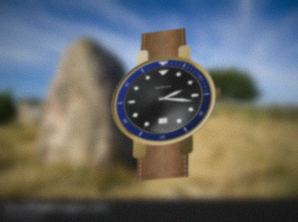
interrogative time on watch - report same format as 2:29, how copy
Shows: 2:17
